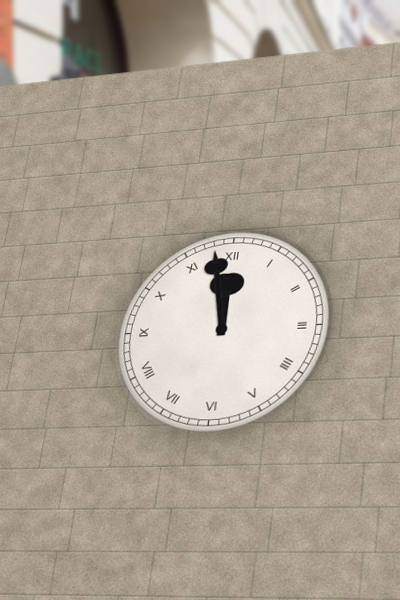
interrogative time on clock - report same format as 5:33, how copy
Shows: 11:58
